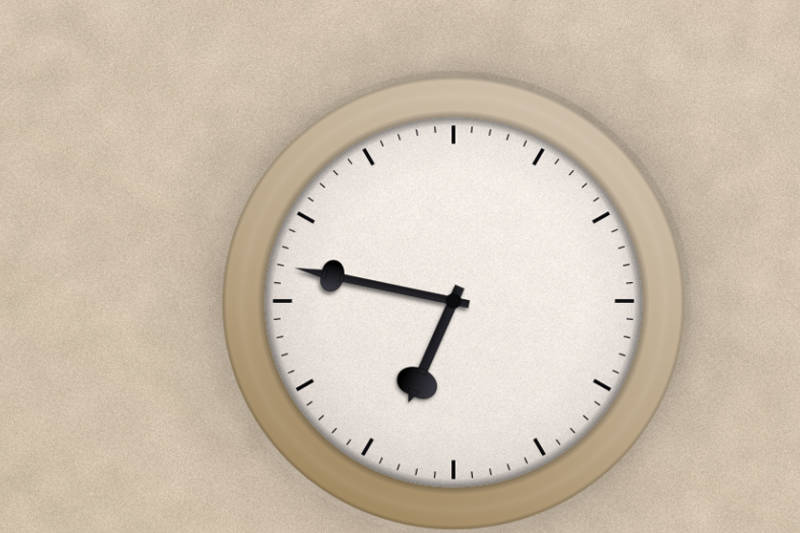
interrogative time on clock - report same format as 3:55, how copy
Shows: 6:47
